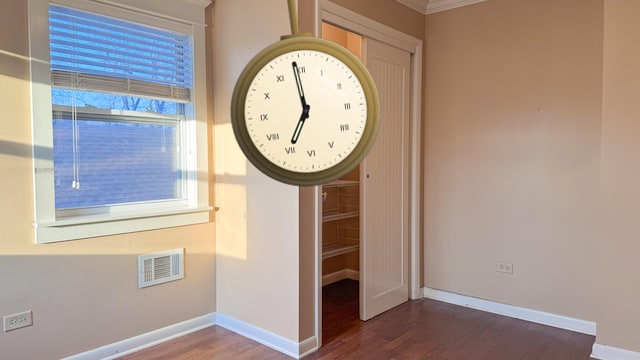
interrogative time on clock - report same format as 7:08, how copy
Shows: 6:59
